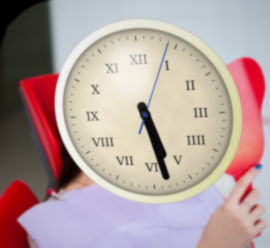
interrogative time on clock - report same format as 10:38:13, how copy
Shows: 5:28:04
